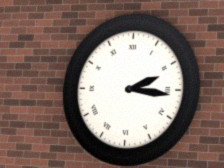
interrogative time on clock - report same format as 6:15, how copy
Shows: 2:16
